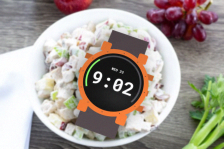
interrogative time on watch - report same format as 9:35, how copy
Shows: 9:02
